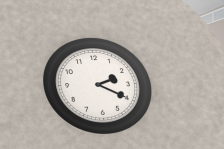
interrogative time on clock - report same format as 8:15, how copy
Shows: 2:20
